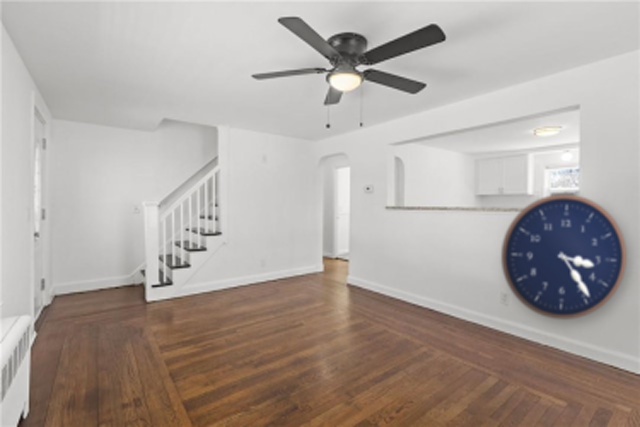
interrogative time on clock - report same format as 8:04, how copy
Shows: 3:24
